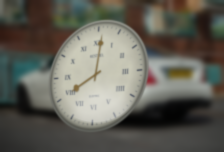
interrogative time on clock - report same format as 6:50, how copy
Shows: 8:01
